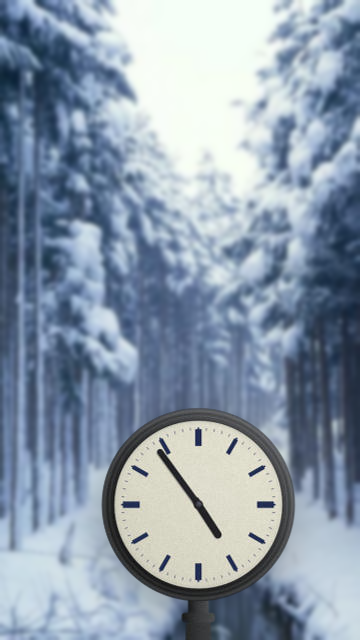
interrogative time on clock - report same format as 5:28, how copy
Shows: 4:54
